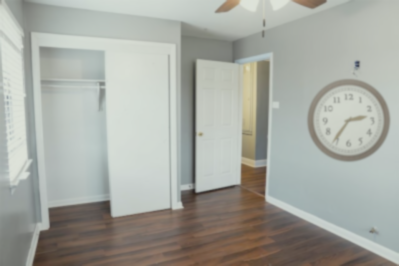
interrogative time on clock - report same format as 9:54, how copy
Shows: 2:36
